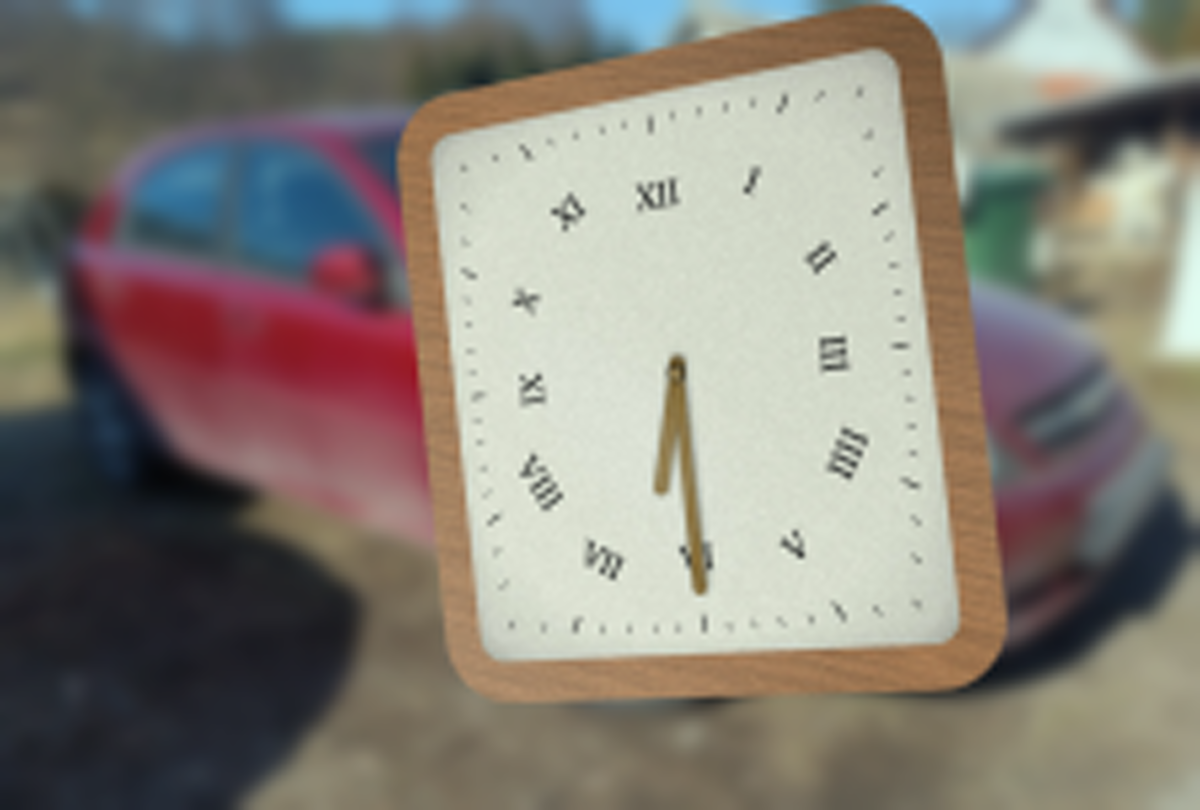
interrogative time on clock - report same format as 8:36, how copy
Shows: 6:30
